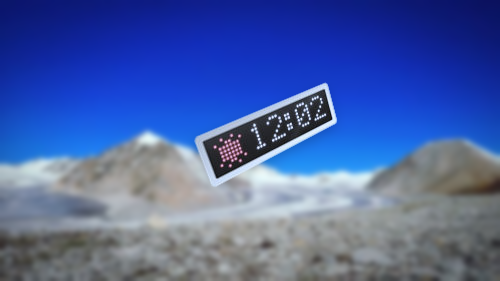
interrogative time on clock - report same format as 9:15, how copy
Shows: 12:02
